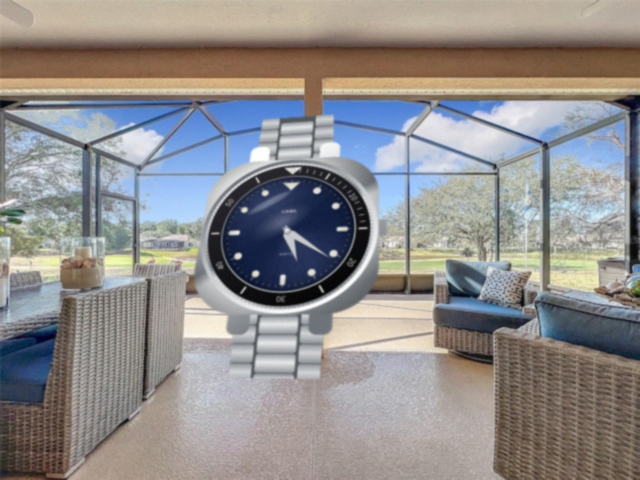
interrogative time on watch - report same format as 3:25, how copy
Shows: 5:21
